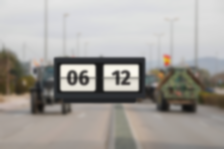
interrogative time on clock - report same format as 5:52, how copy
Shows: 6:12
